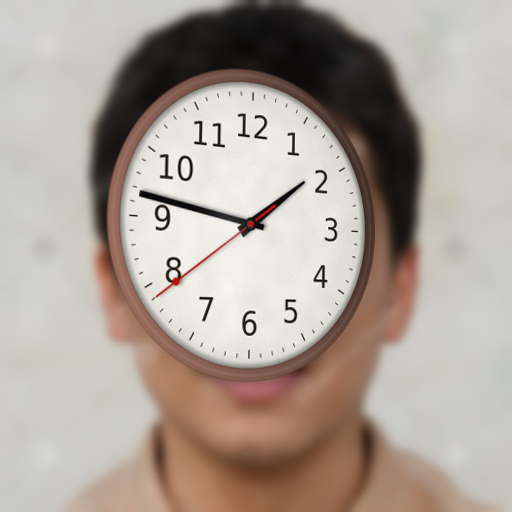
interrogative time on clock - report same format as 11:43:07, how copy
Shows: 1:46:39
